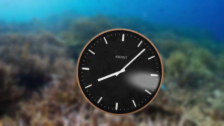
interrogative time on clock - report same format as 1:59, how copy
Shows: 8:07
